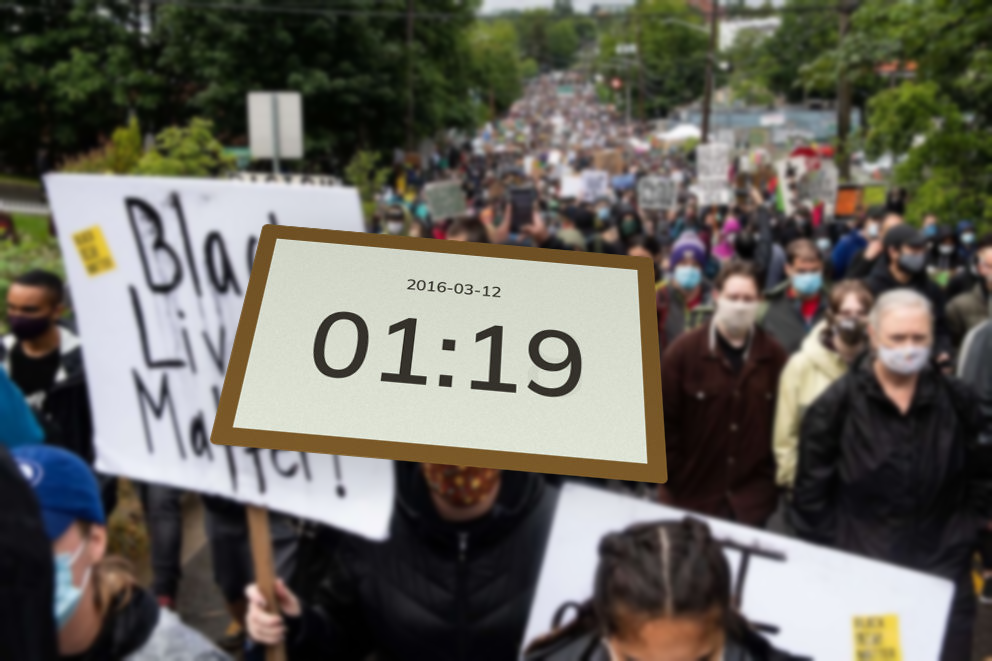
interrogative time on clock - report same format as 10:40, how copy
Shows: 1:19
